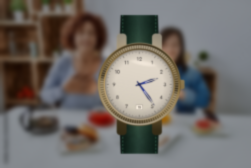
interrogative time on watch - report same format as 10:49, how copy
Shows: 2:24
